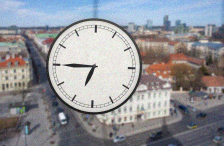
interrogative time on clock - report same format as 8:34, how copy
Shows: 6:45
